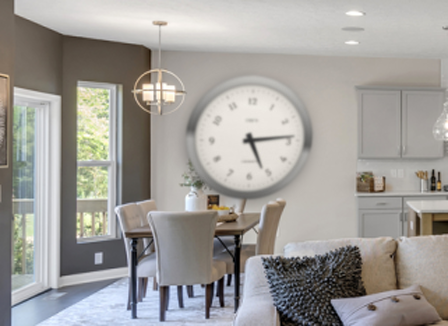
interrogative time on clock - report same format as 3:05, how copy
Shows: 5:14
